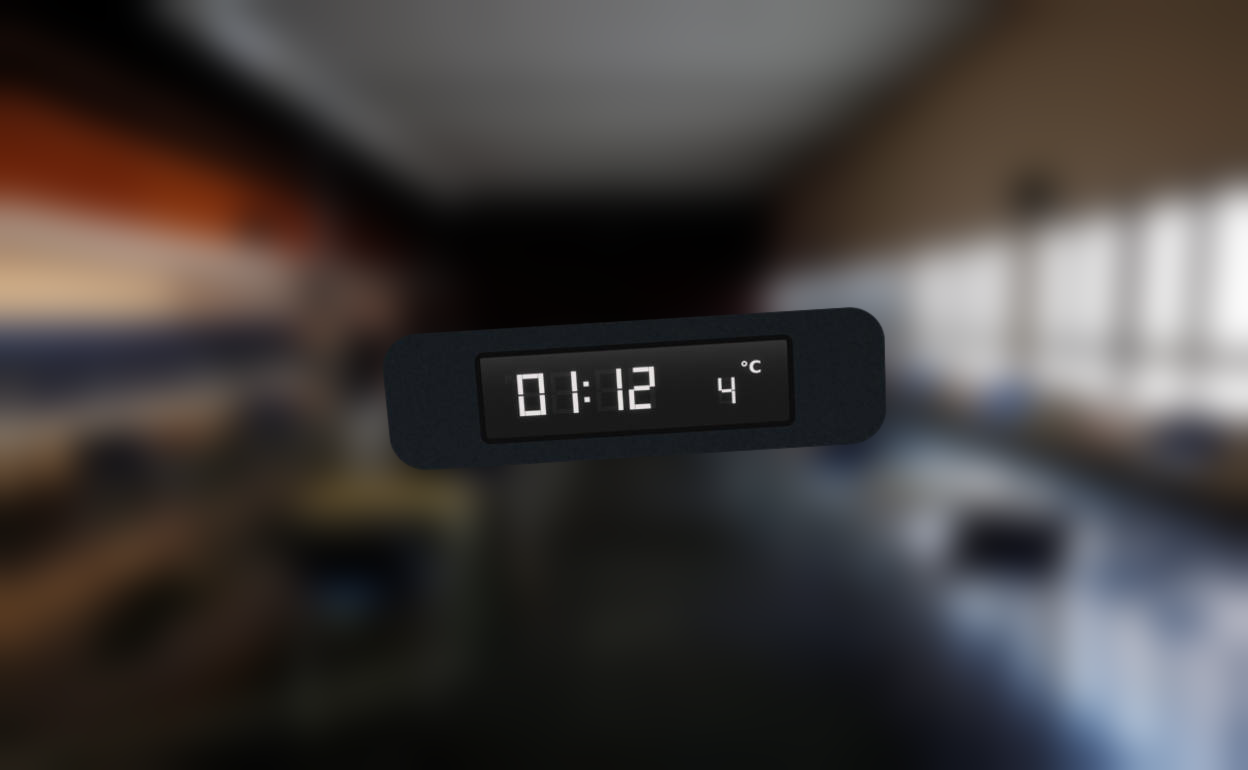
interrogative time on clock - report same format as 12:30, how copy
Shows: 1:12
